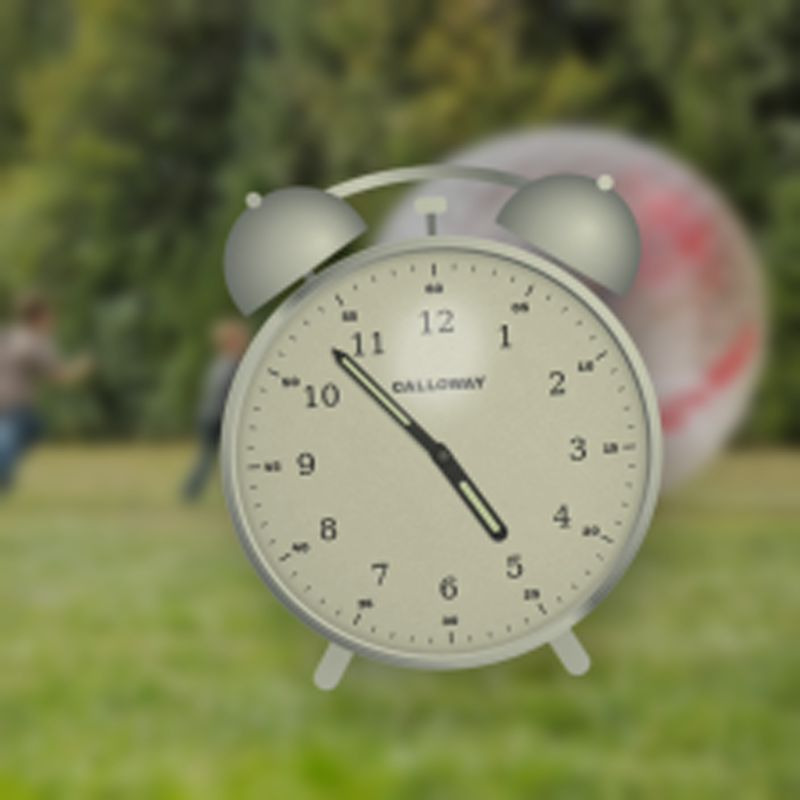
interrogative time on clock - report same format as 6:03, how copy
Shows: 4:53
